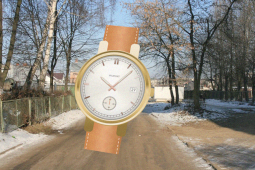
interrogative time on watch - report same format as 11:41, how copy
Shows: 10:07
